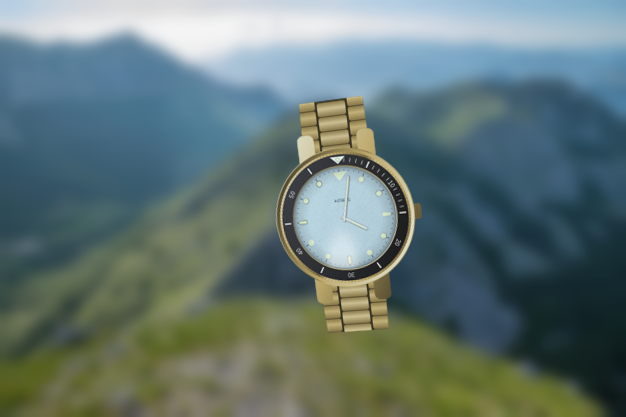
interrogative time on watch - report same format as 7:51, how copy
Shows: 4:02
